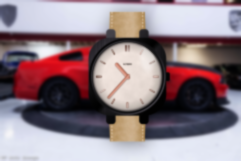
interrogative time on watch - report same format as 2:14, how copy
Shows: 10:37
